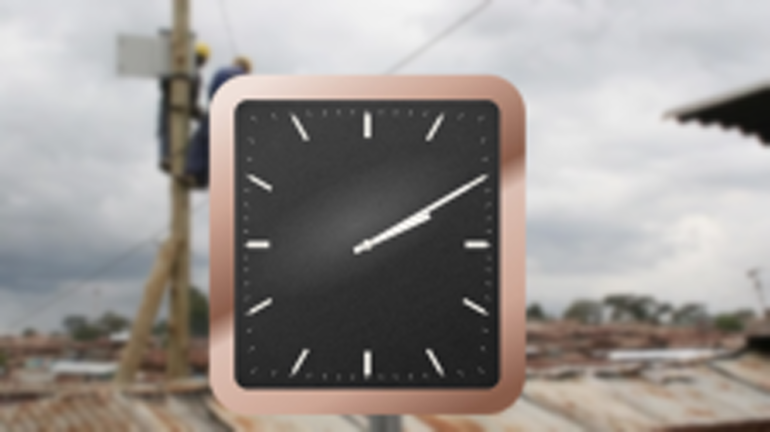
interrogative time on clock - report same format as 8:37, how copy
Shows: 2:10
